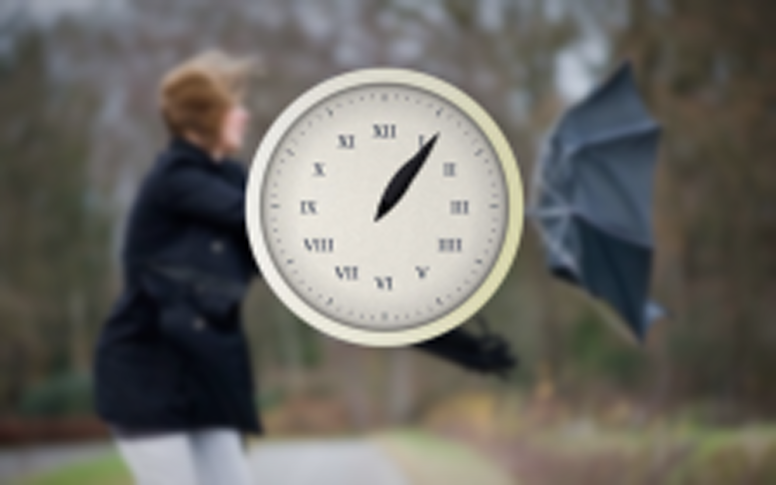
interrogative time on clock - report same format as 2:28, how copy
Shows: 1:06
